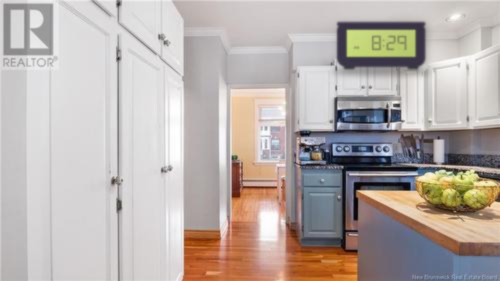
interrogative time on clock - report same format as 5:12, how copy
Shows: 8:29
